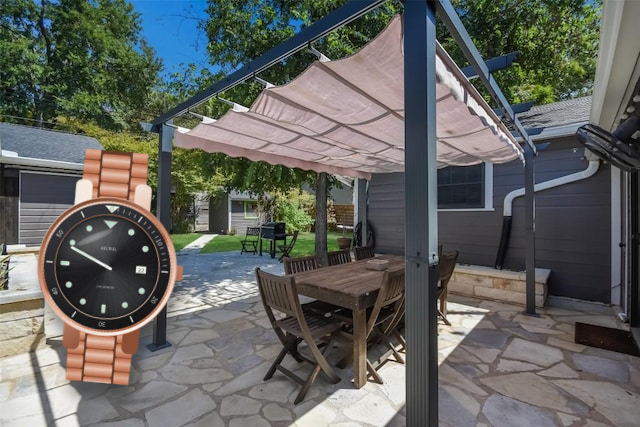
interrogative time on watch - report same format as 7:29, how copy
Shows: 9:49
